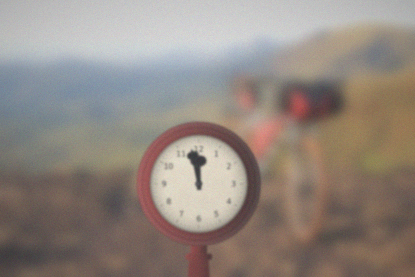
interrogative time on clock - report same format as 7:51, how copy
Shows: 11:58
